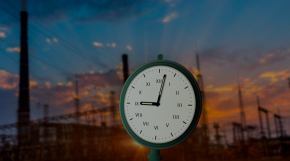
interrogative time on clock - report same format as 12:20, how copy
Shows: 9:02
